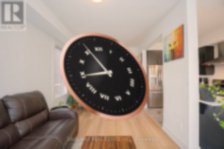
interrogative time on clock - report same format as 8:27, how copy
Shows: 8:56
